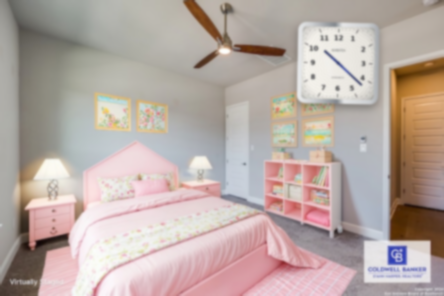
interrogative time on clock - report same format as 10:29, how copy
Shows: 10:22
